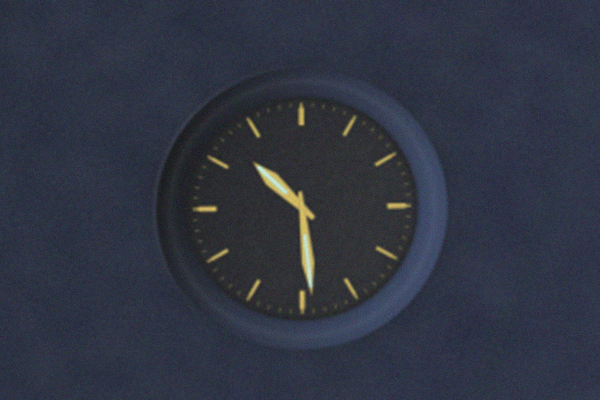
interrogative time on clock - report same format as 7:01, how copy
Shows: 10:29
